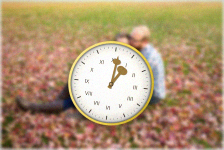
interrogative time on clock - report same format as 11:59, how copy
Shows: 1:01
